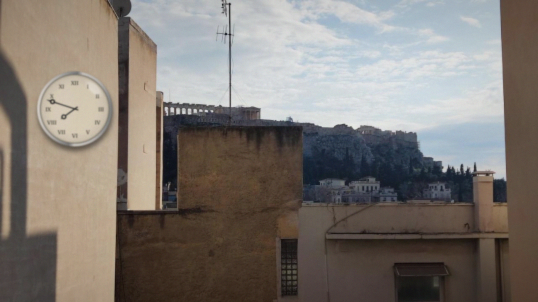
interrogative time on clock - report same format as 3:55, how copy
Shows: 7:48
